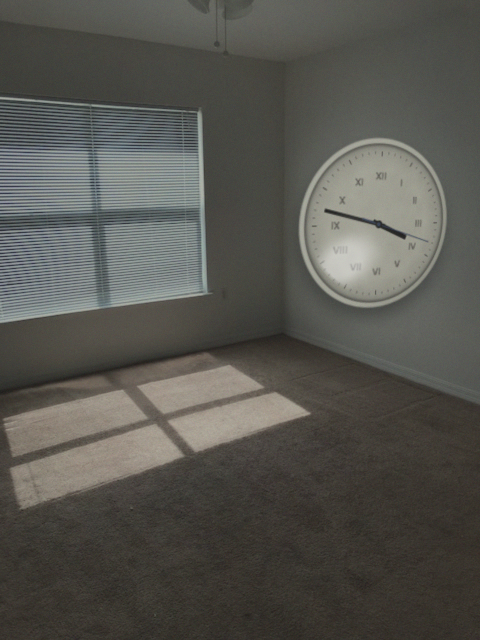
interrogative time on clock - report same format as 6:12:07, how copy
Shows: 3:47:18
